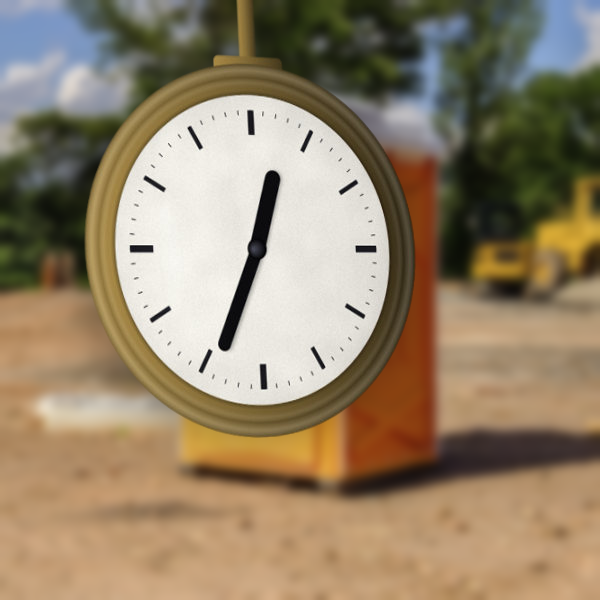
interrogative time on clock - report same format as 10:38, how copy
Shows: 12:34
